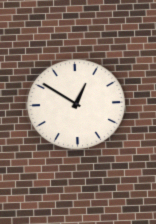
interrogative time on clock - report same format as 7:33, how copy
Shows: 12:51
